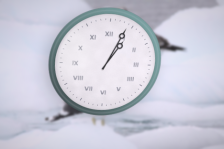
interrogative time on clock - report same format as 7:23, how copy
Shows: 1:04
